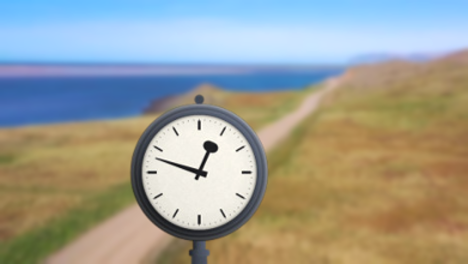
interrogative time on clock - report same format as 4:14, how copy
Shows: 12:48
